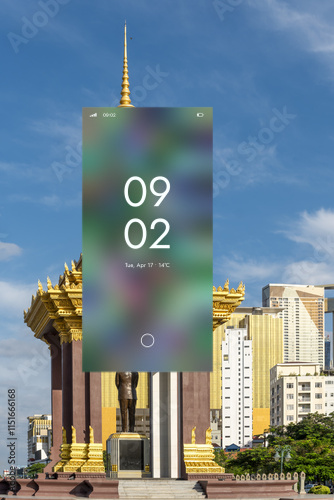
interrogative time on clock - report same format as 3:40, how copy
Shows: 9:02
